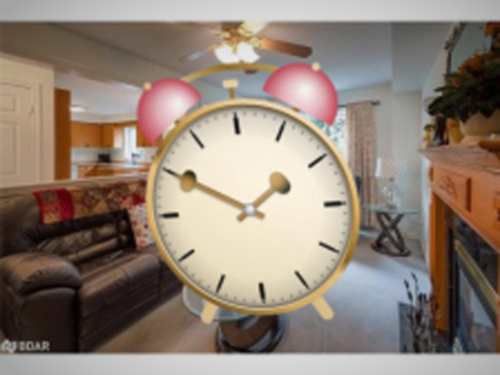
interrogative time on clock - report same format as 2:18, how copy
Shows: 1:50
